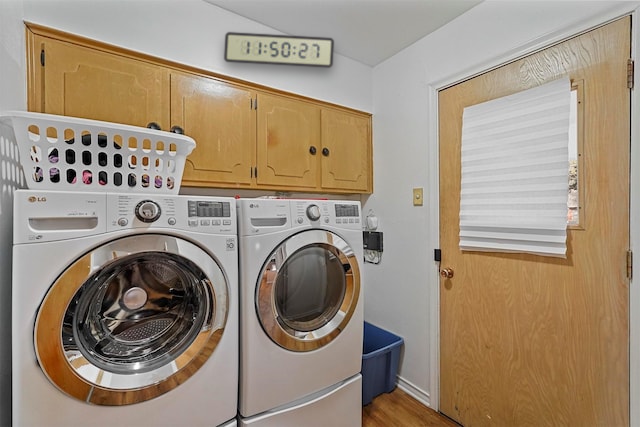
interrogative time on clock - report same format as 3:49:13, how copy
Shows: 11:50:27
